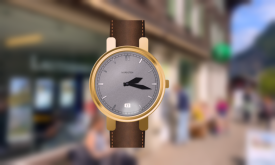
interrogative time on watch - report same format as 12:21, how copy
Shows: 2:17
